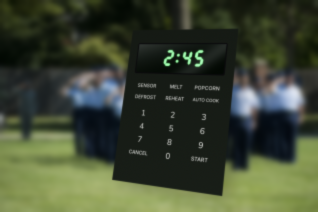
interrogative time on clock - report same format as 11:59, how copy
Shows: 2:45
